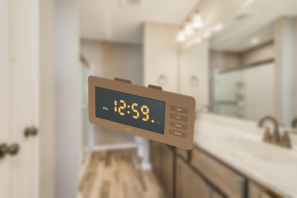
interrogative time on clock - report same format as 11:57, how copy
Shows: 12:59
